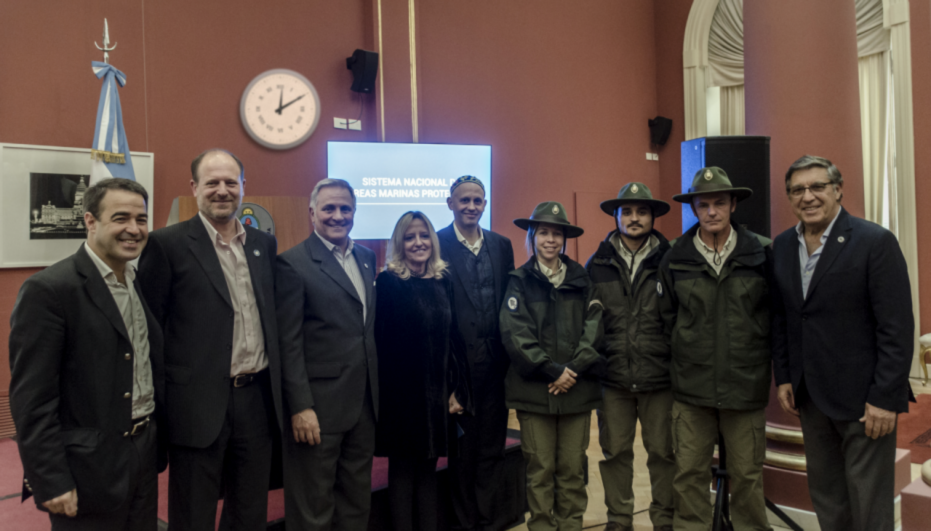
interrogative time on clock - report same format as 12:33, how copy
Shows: 12:10
